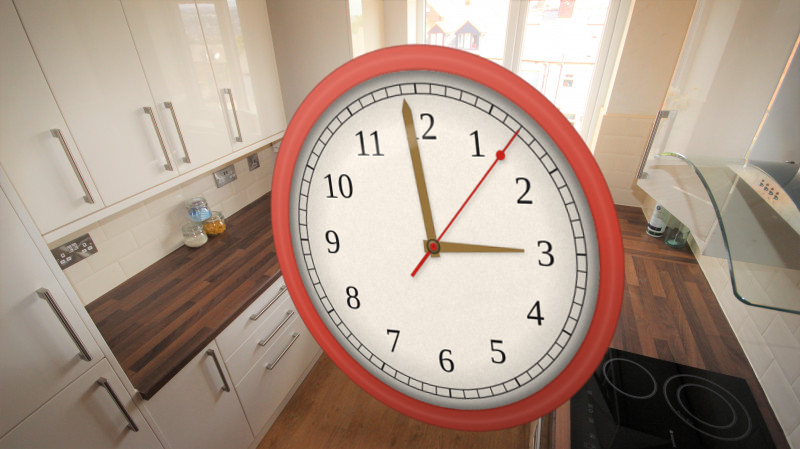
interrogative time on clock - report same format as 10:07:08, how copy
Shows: 2:59:07
